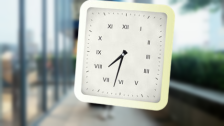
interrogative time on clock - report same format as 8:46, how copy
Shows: 7:32
